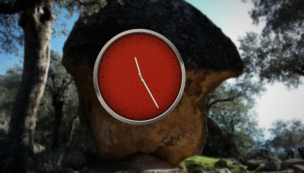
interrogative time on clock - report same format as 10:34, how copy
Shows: 11:25
